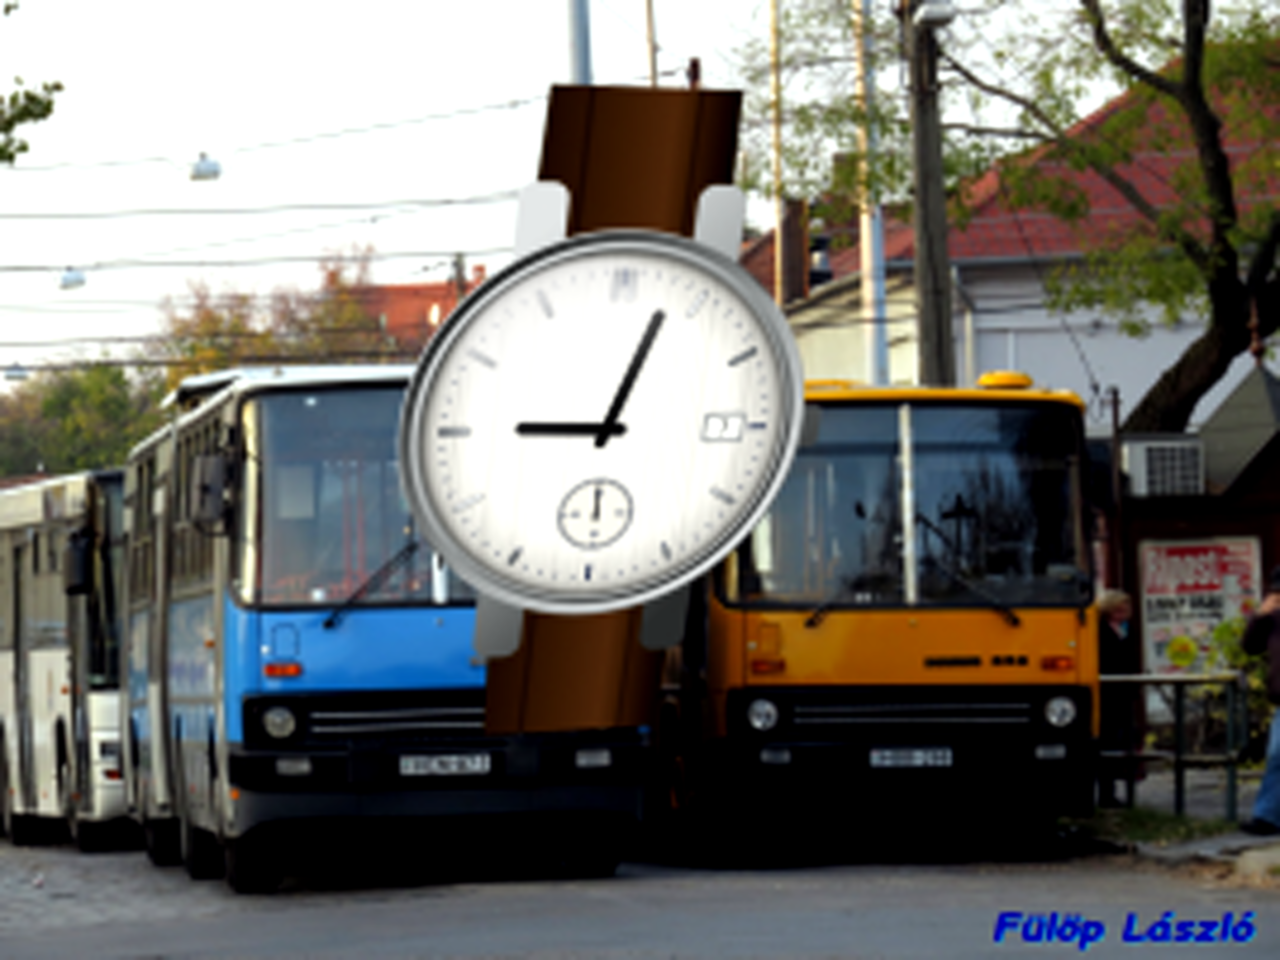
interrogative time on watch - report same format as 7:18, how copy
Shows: 9:03
